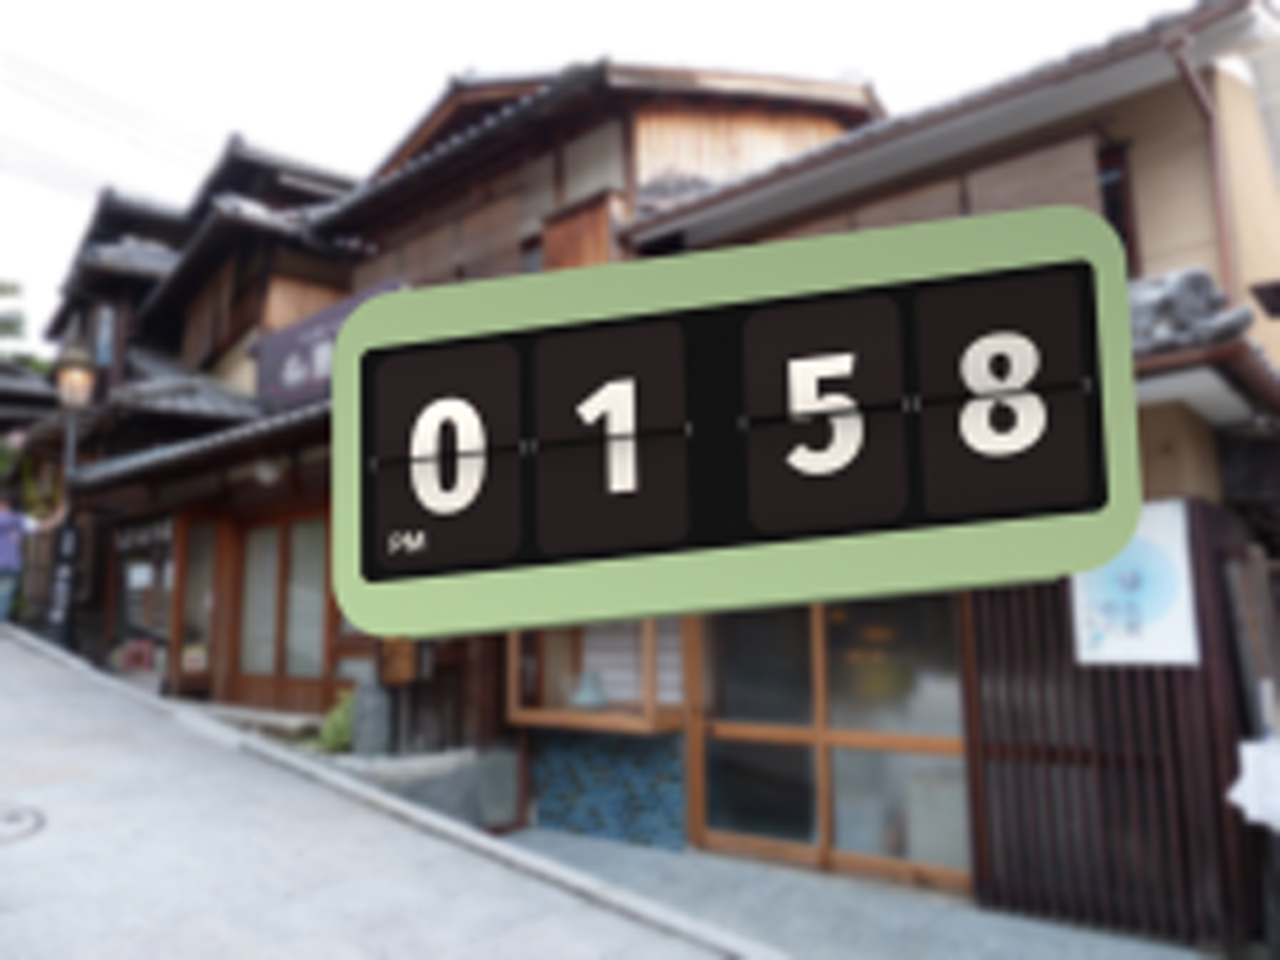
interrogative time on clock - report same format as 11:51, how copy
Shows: 1:58
